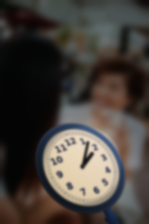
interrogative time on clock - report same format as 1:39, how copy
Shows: 2:07
